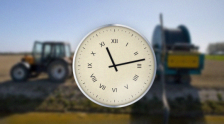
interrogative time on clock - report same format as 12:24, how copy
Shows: 11:13
